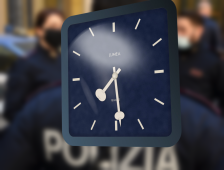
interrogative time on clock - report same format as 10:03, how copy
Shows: 7:29
